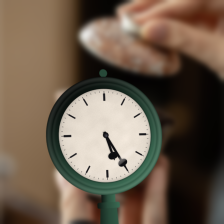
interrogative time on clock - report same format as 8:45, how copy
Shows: 5:25
